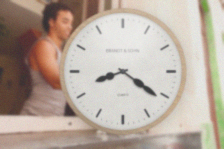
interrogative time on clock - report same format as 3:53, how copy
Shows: 8:21
